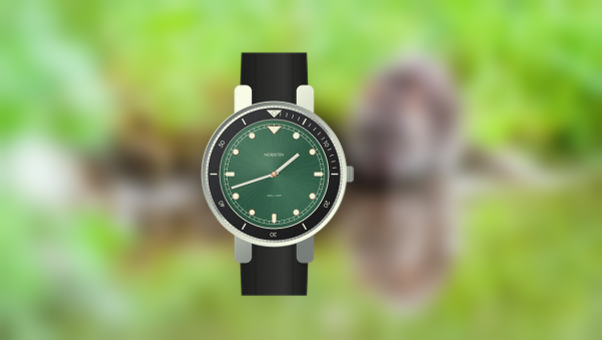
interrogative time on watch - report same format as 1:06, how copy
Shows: 1:42
